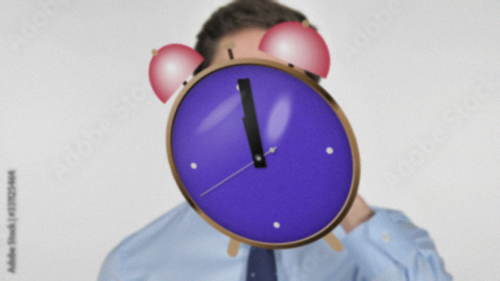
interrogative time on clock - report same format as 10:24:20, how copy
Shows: 12:00:41
